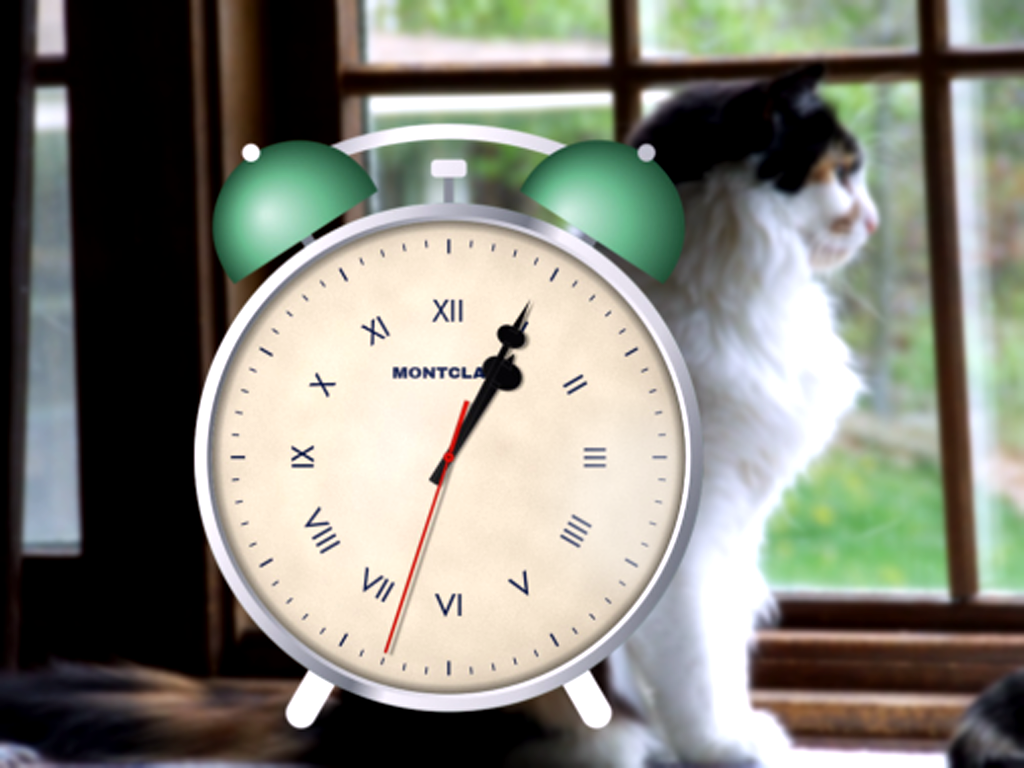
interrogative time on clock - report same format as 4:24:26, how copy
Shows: 1:04:33
